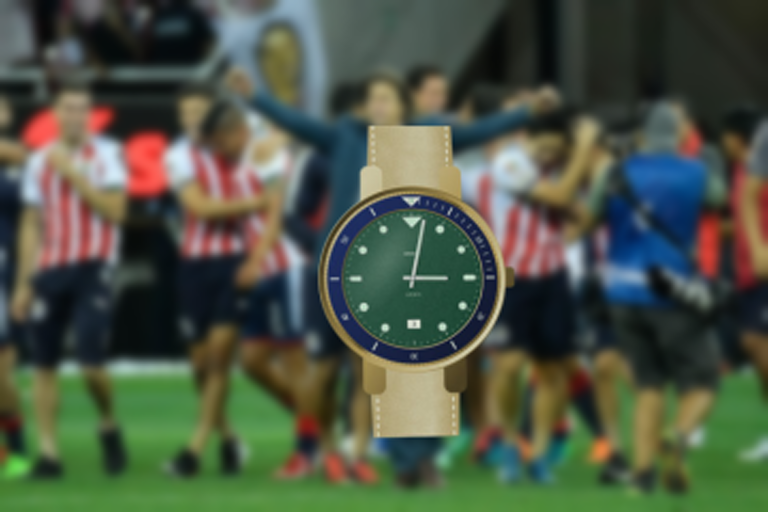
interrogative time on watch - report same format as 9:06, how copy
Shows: 3:02
